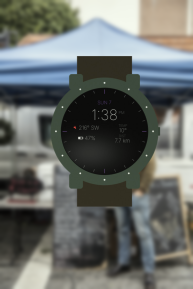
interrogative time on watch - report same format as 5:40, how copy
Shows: 1:38
